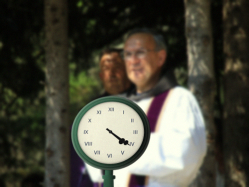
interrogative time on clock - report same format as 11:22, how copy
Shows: 4:21
